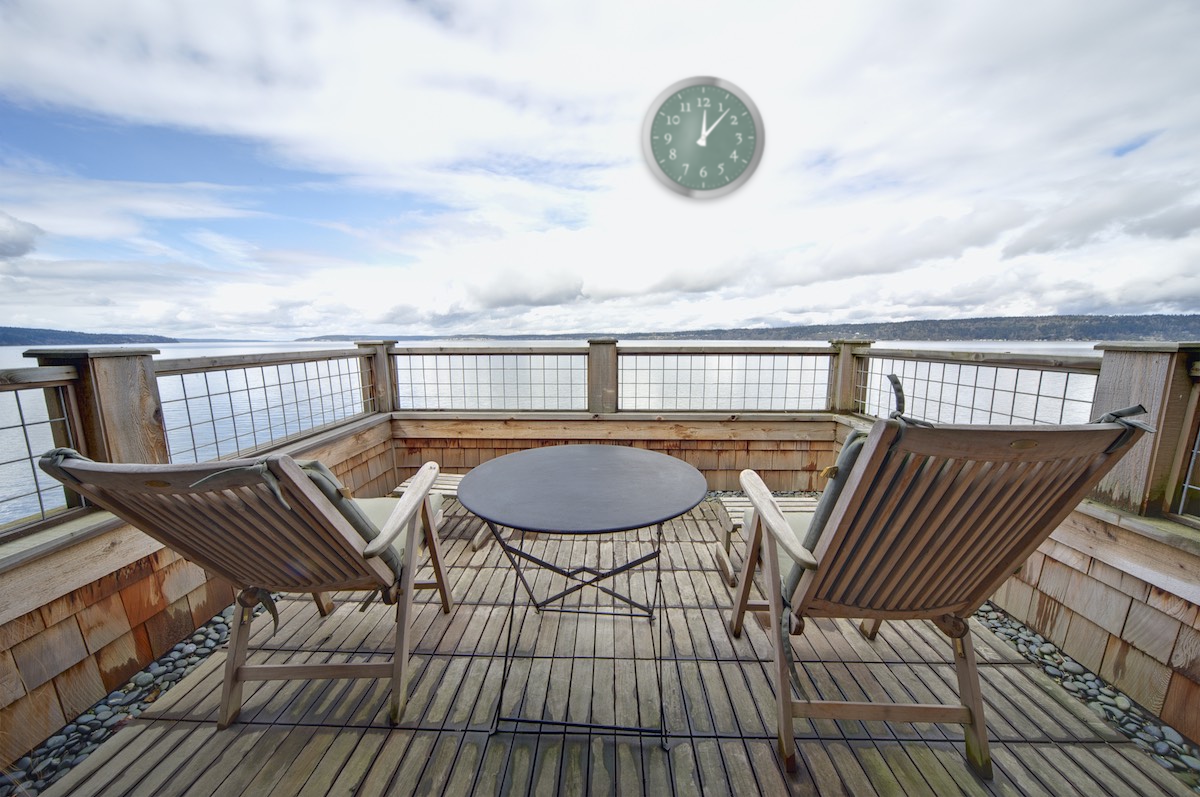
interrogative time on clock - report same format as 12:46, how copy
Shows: 12:07
